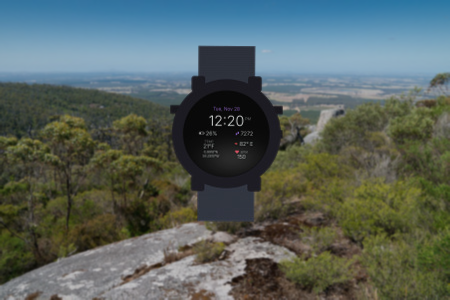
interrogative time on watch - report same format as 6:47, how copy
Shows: 12:20
